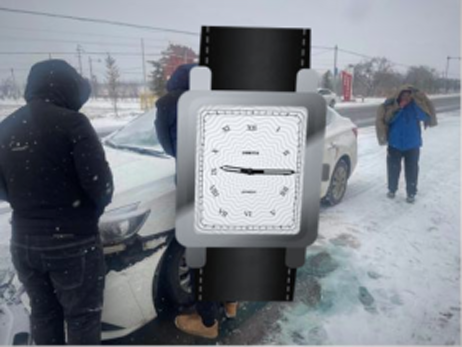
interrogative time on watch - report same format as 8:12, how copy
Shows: 9:15
